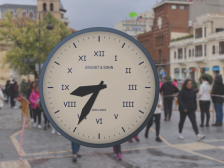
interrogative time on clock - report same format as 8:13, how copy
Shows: 8:35
